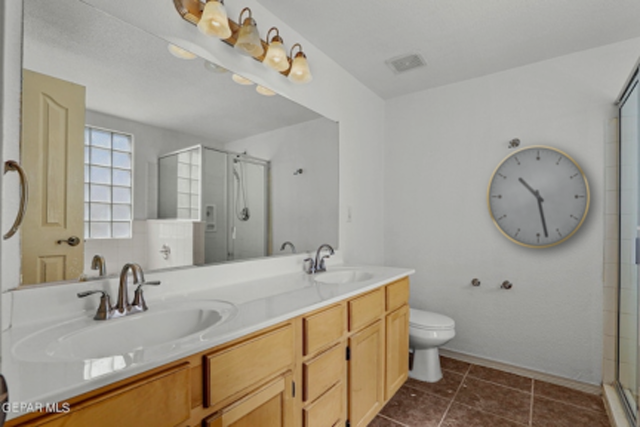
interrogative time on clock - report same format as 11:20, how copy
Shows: 10:28
